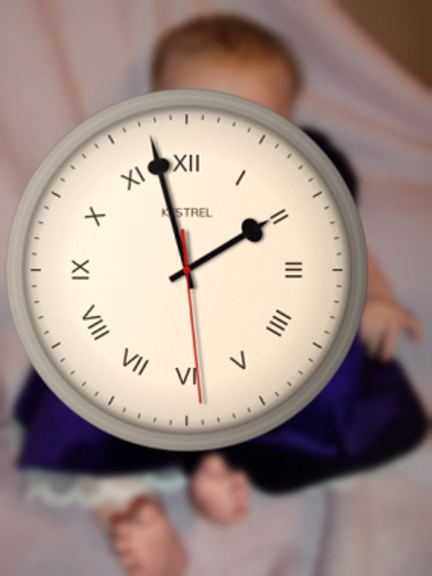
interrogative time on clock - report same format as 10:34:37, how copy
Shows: 1:57:29
